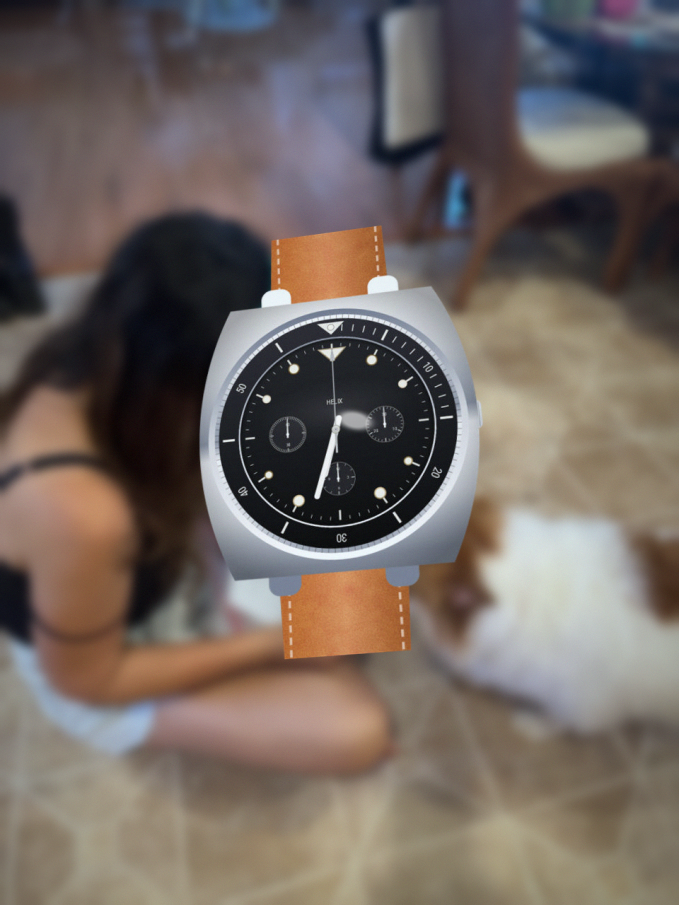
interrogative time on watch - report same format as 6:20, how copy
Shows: 6:33
